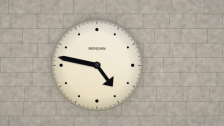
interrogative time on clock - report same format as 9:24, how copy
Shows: 4:47
